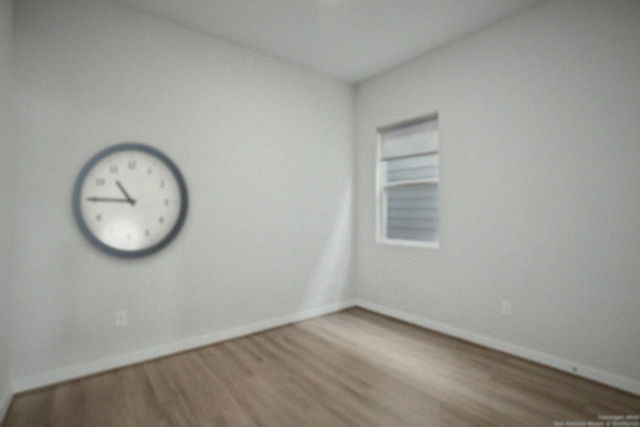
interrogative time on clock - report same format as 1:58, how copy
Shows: 10:45
